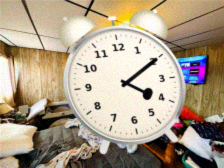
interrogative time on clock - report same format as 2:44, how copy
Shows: 4:10
